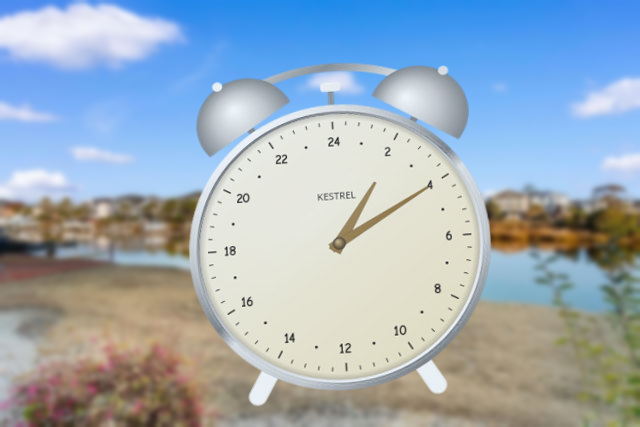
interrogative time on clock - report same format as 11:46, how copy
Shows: 2:10
